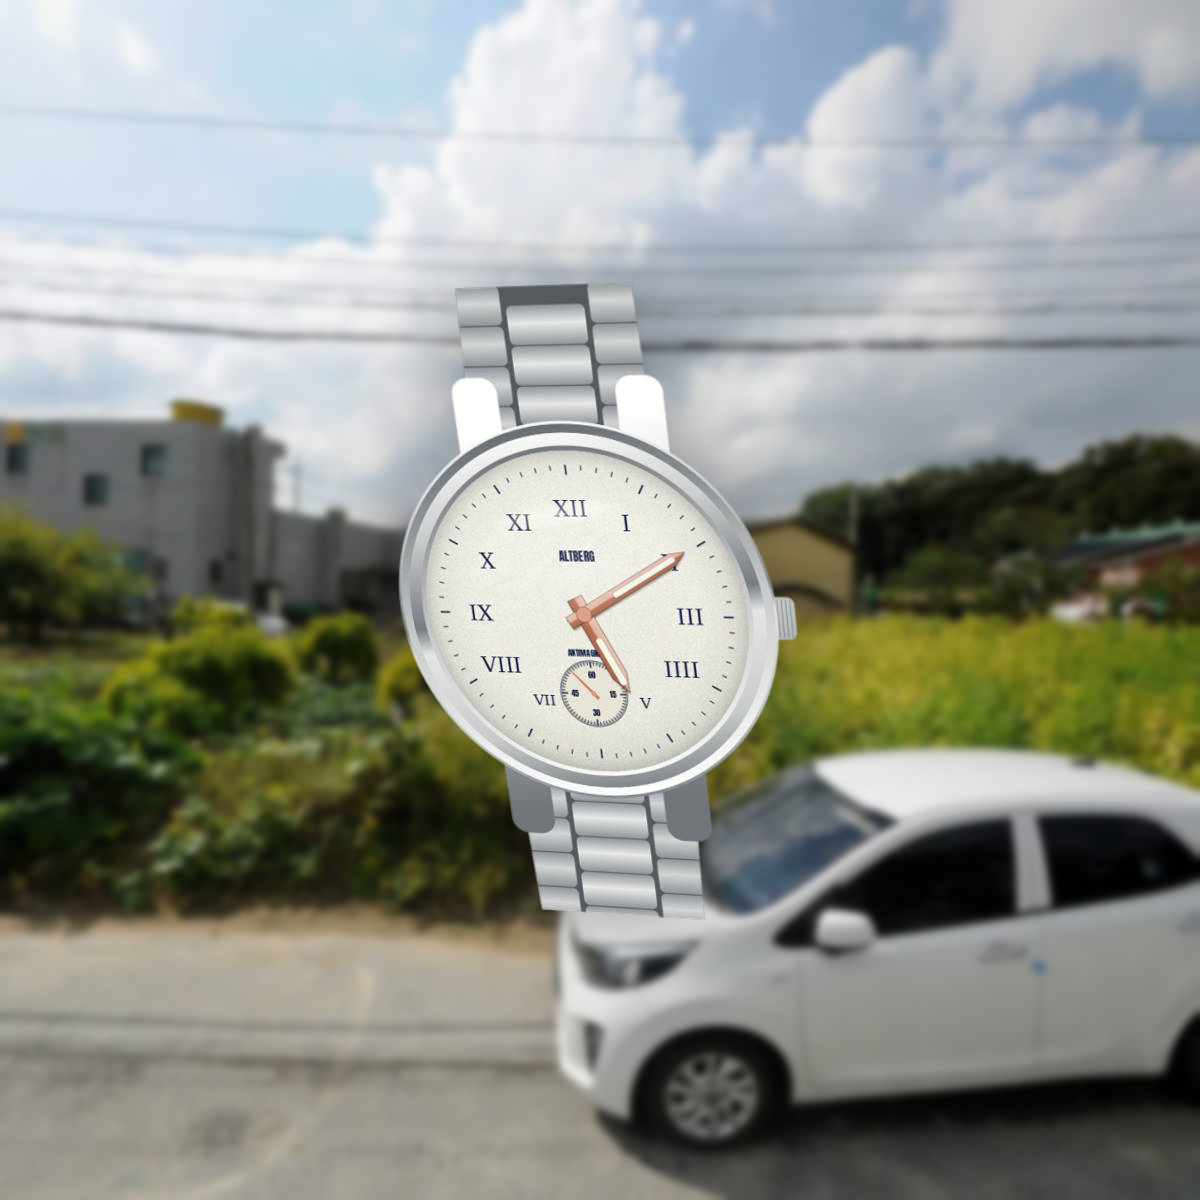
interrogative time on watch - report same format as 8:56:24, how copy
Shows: 5:09:53
